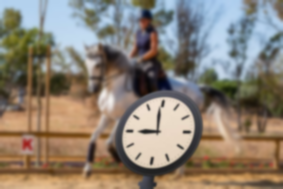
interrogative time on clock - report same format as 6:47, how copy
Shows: 8:59
